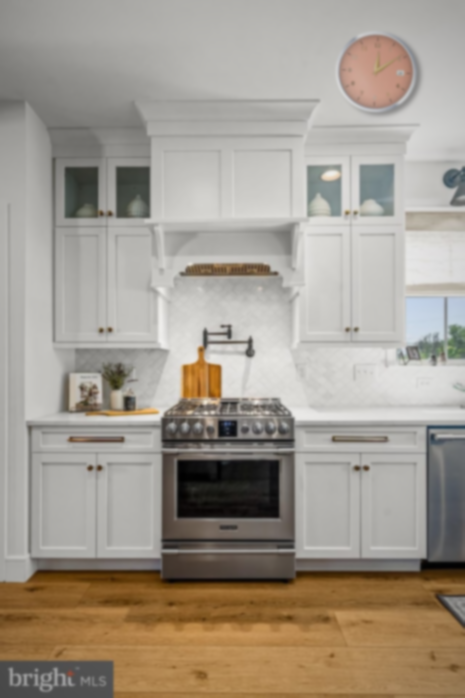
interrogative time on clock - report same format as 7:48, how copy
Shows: 12:09
